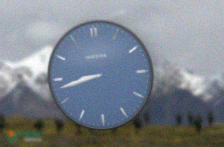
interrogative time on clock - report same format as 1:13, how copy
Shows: 8:43
